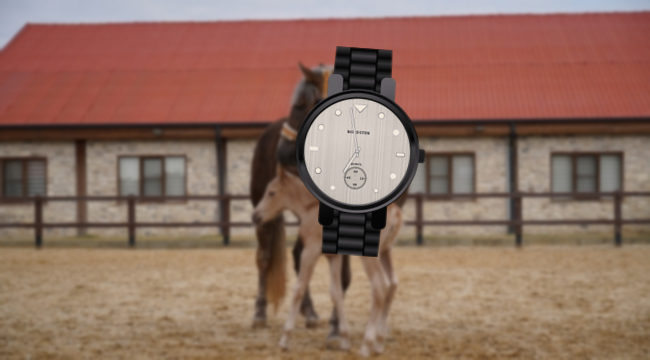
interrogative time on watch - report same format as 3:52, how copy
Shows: 6:58
